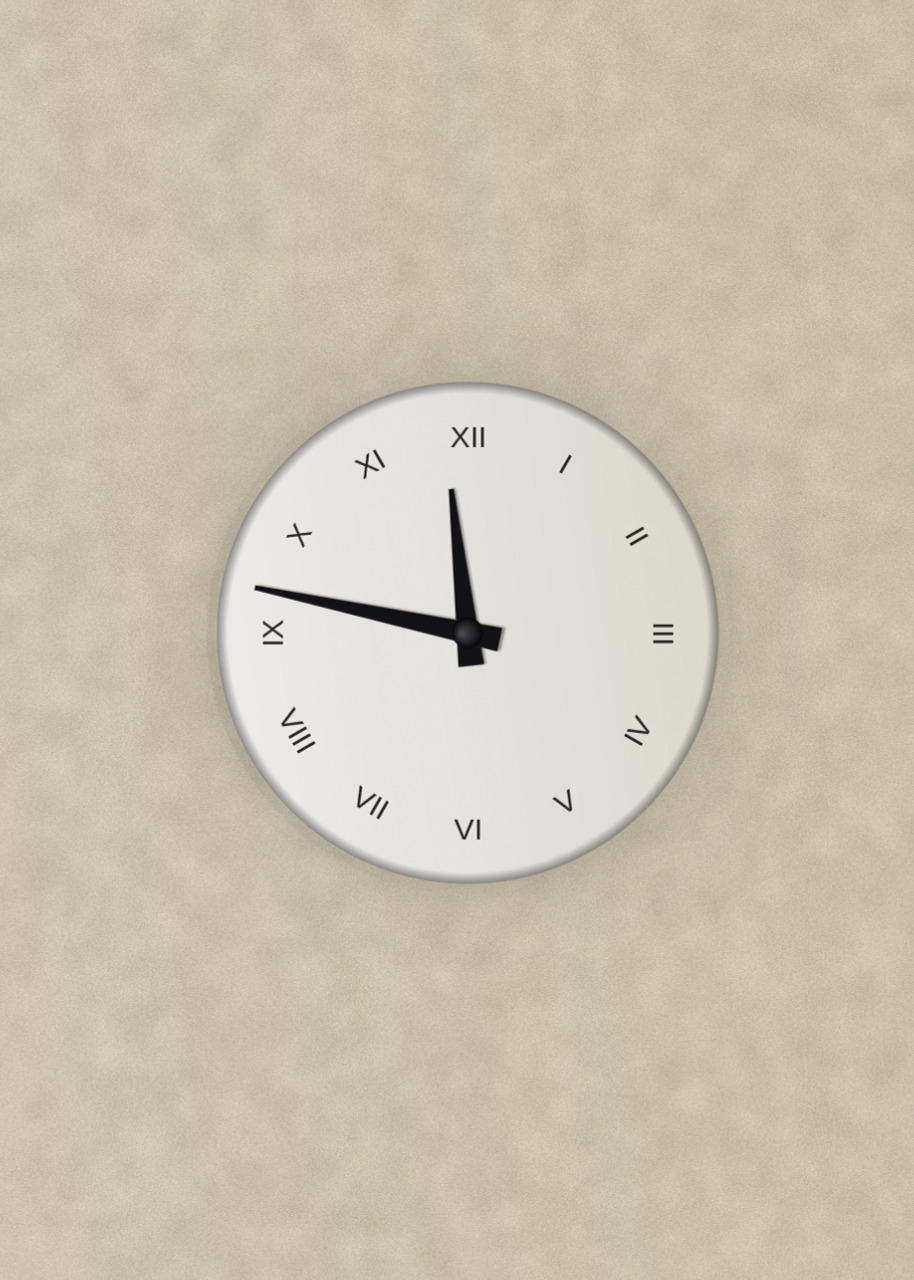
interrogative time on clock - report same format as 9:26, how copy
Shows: 11:47
